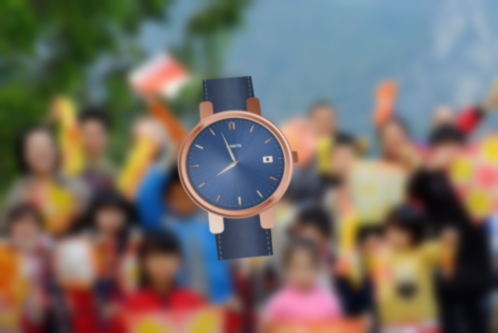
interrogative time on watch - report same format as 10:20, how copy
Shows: 7:57
